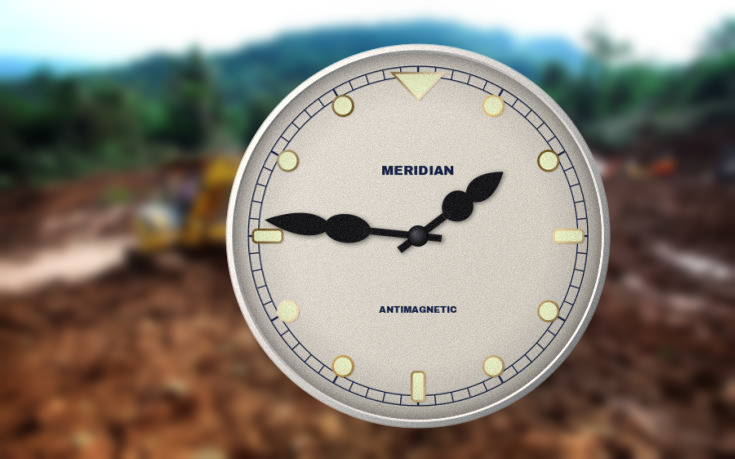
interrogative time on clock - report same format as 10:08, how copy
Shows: 1:46
